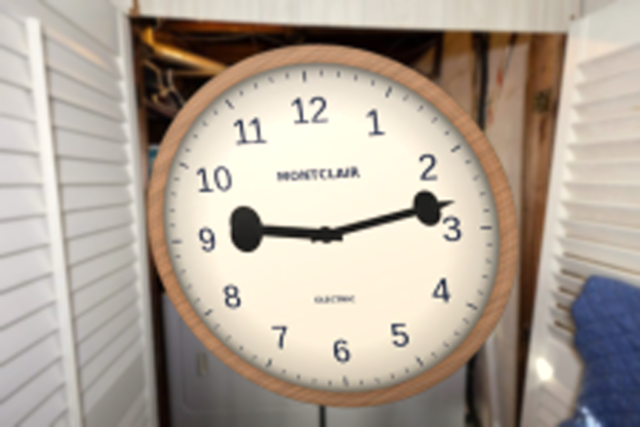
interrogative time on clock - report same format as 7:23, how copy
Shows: 9:13
